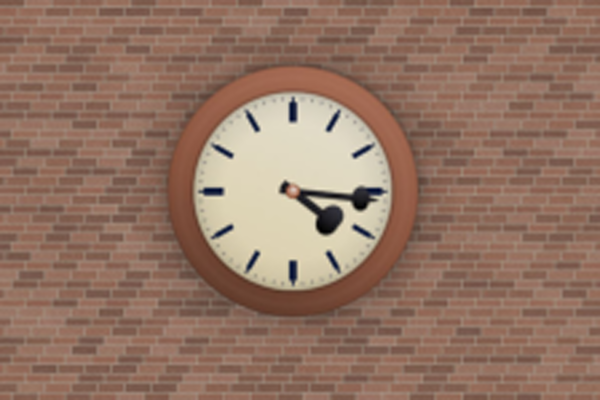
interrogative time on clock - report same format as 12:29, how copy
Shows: 4:16
